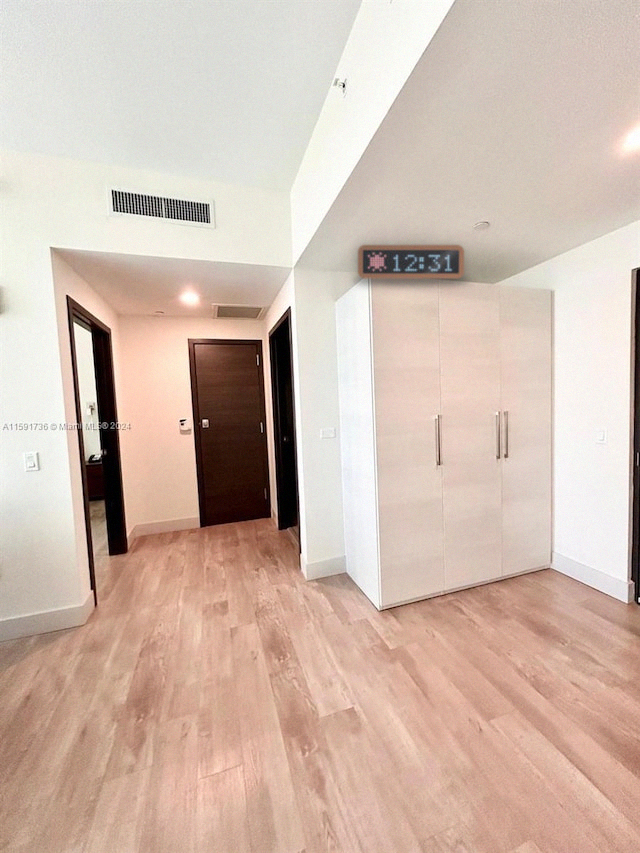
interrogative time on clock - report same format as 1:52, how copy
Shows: 12:31
